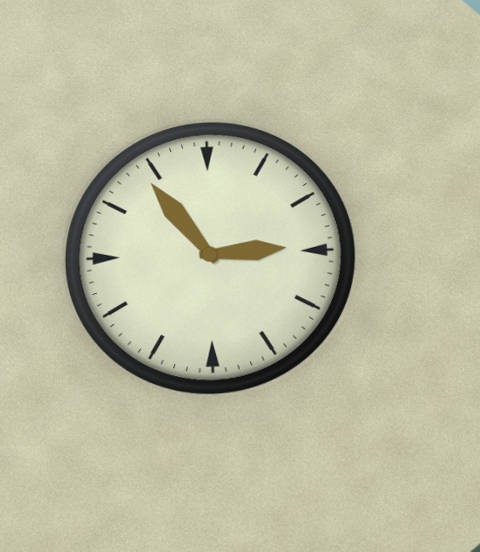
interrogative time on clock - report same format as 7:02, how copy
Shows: 2:54
